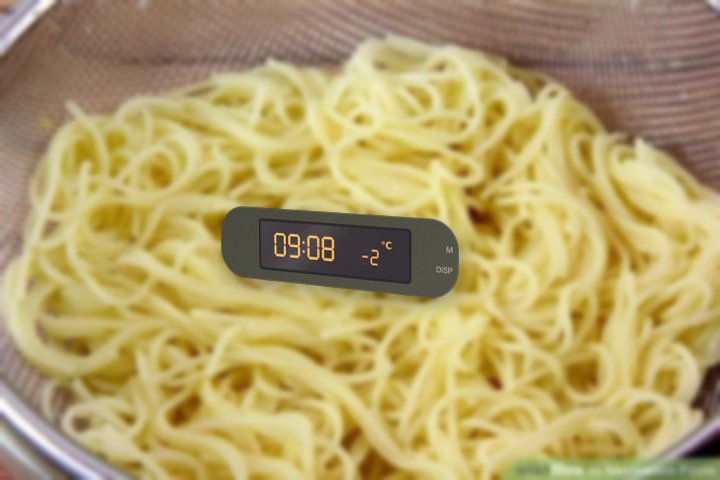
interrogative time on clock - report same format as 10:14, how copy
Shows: 9:08
